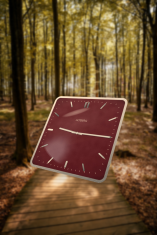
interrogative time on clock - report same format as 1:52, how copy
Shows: 9:15
